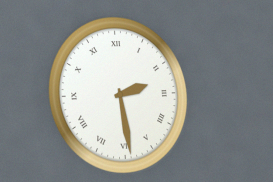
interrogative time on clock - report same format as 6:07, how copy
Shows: 2:29
